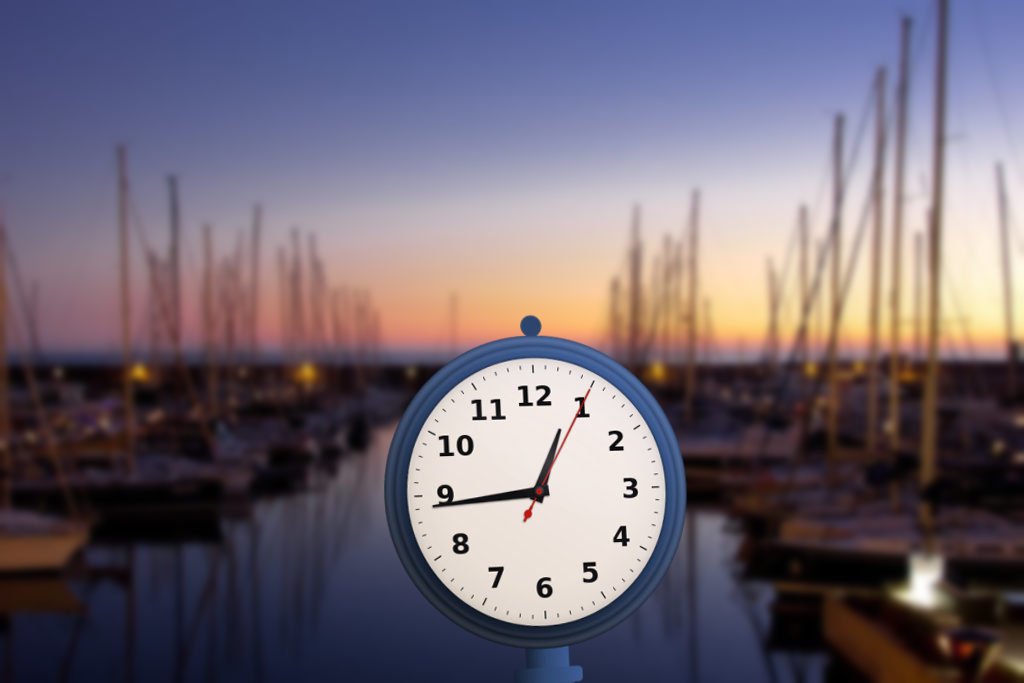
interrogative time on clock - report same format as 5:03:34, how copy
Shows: 12:44:05
